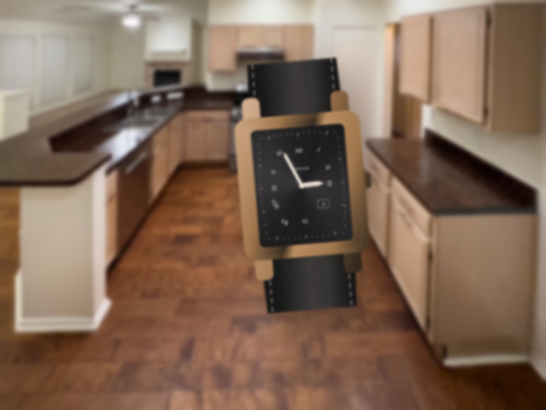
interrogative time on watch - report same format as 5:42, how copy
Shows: 2:56
